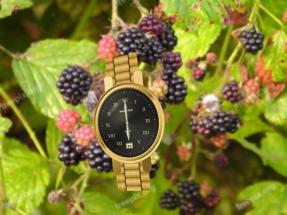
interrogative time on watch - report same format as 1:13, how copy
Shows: 6:00
